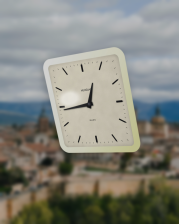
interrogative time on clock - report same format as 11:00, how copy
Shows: 12:44
